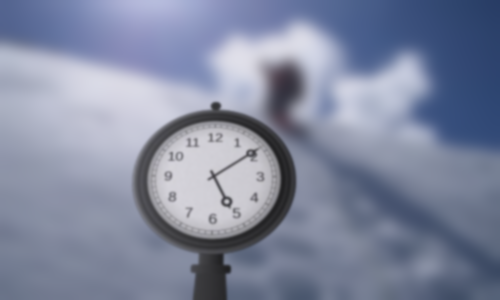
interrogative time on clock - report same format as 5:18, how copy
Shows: 5:09
